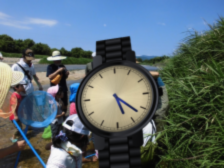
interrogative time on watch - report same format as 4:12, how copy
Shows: 5:22
